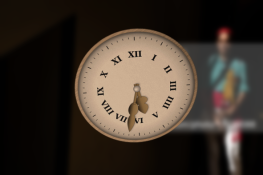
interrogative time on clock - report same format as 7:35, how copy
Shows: 5:32
